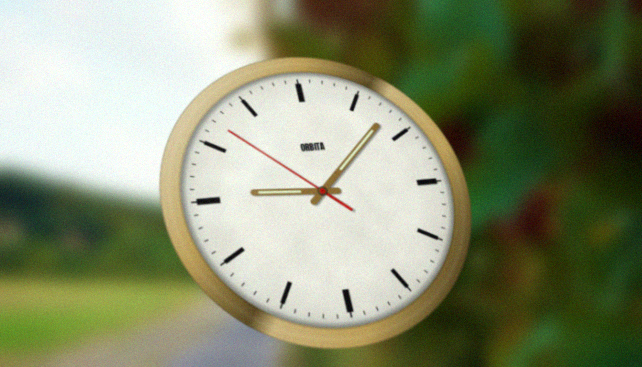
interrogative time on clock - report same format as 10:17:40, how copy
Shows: 9:07:52
